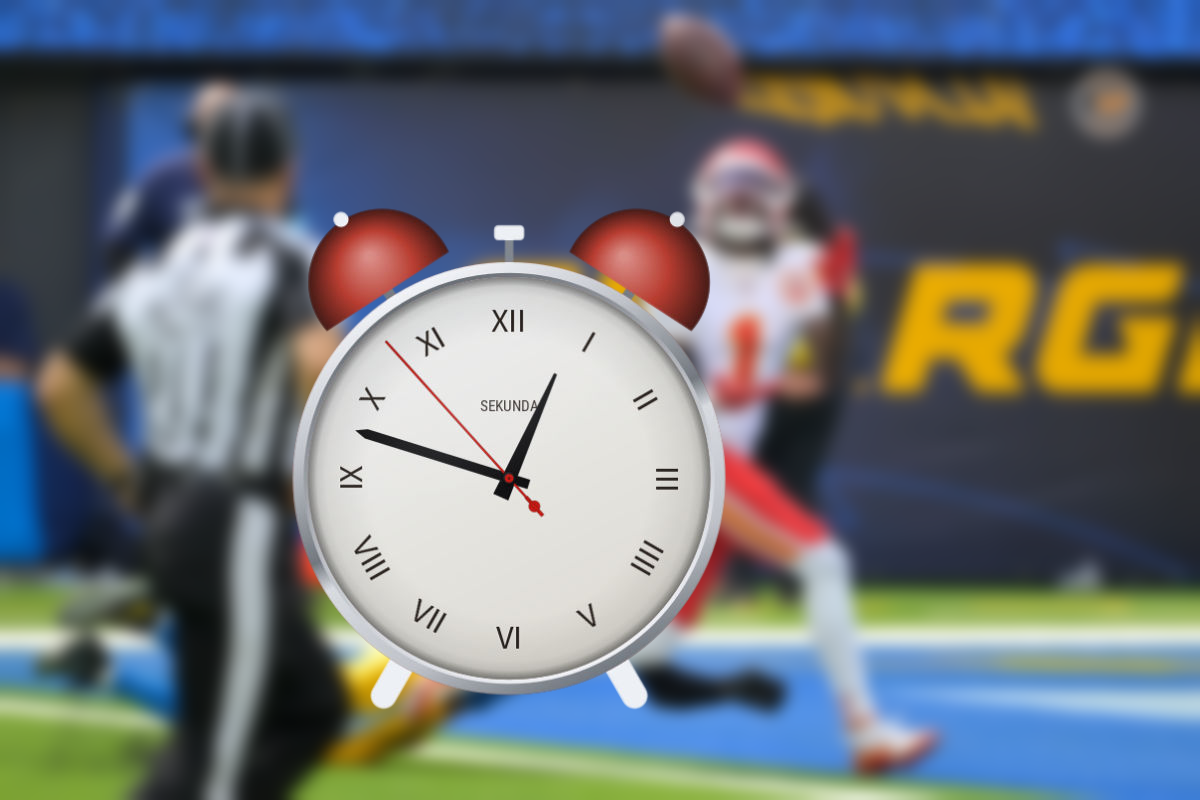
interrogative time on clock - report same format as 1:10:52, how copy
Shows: 12:47:53
